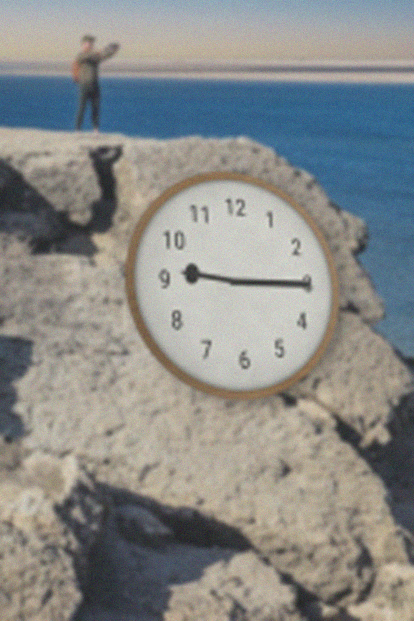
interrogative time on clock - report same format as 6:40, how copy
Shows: 9:15
